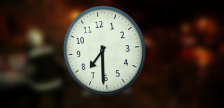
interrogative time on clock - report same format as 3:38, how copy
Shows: 7:31
